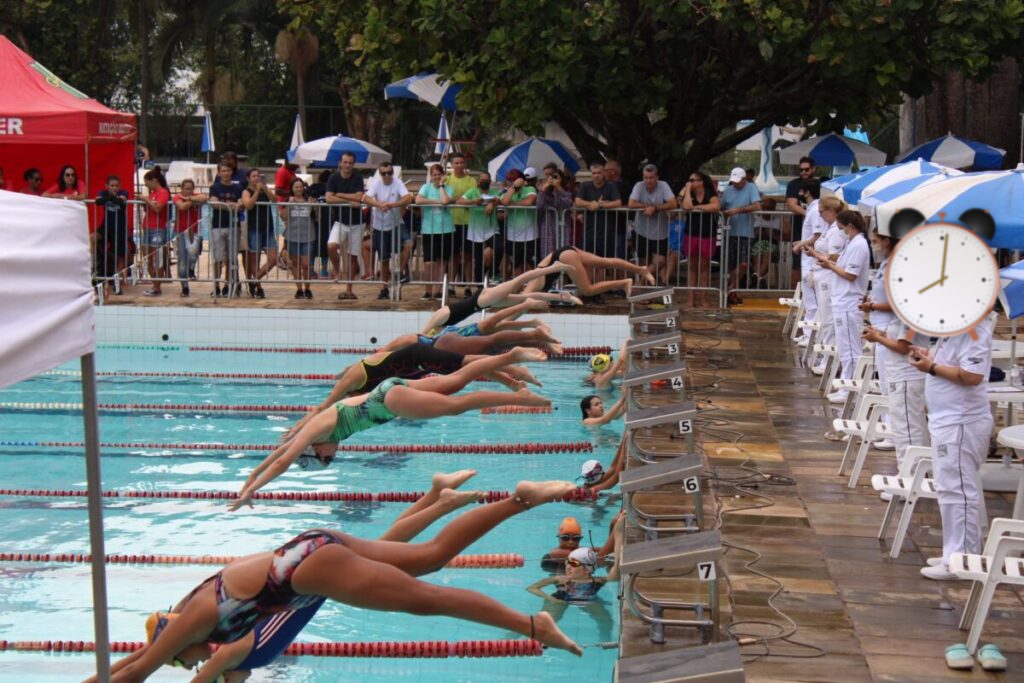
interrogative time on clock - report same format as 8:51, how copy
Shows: 8:01
